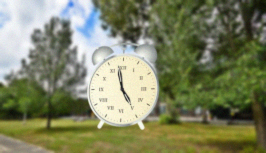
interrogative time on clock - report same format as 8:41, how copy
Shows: 4:58
